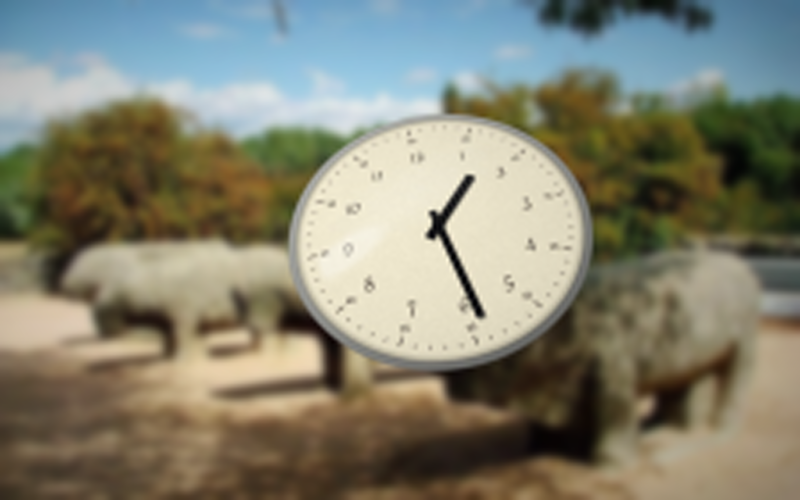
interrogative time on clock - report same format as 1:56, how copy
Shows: 1:29
